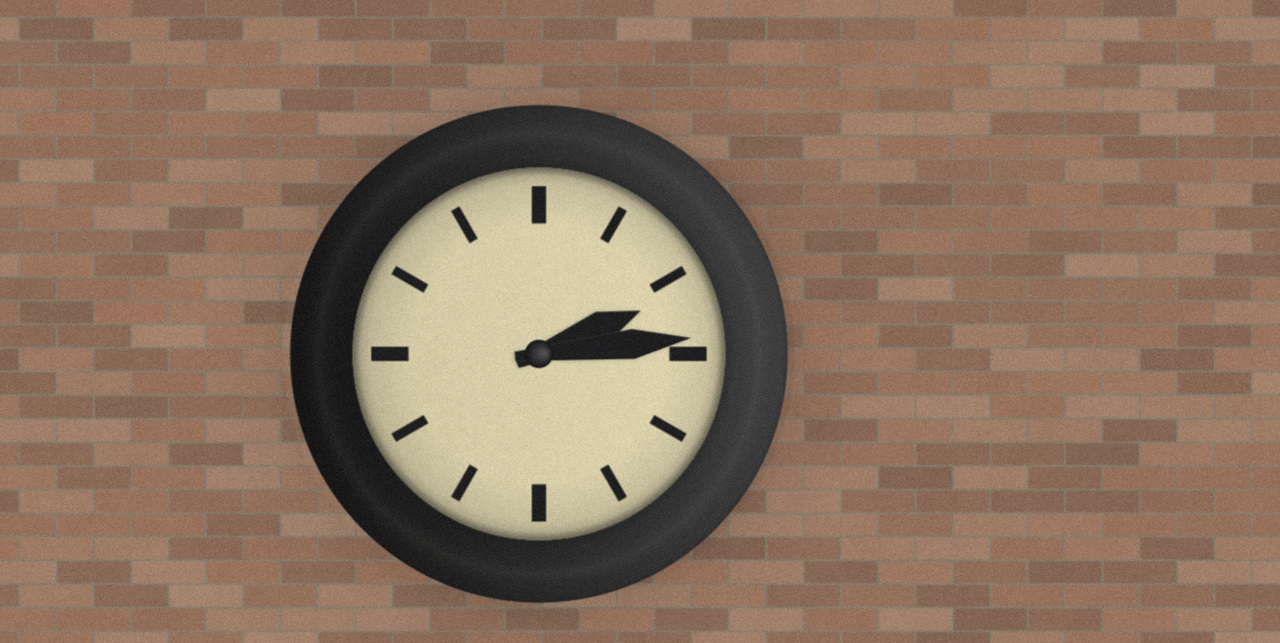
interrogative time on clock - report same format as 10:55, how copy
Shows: 2:14
